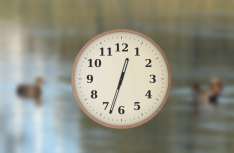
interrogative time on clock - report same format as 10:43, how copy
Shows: 12:33
